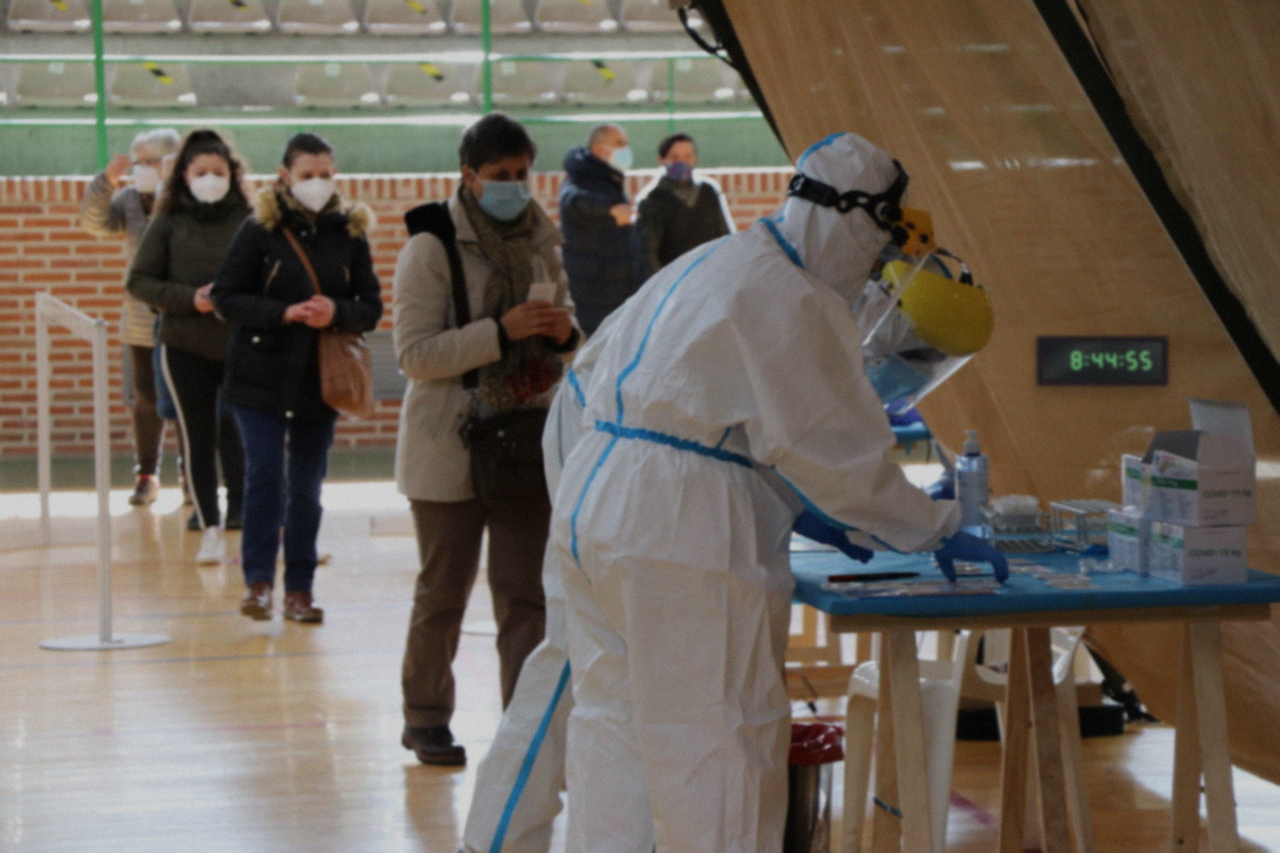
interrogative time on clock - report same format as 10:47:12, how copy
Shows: 8:44:55
